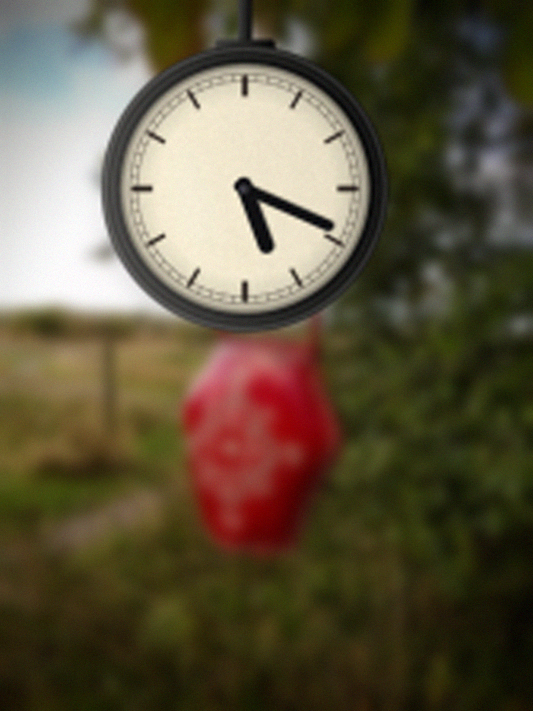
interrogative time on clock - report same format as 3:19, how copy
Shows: 5:19
